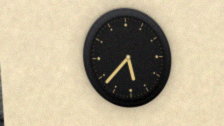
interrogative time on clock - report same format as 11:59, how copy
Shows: 5:38
